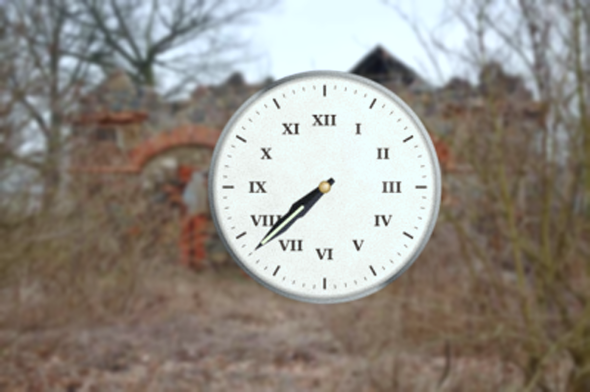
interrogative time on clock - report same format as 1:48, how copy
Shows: 7:38
